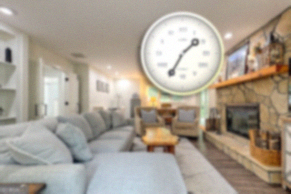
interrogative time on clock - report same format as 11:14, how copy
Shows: 1:35
